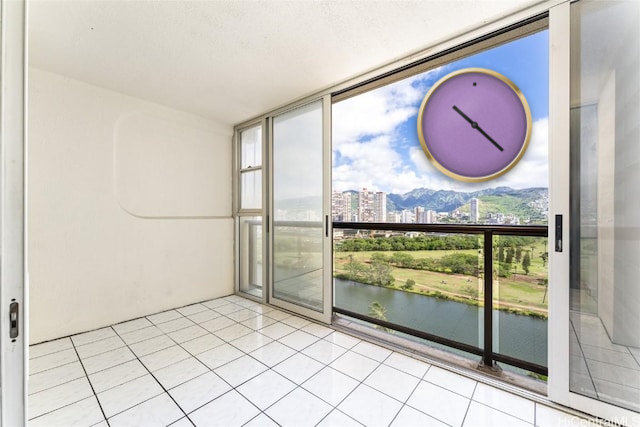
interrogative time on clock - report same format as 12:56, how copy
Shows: 10:22
